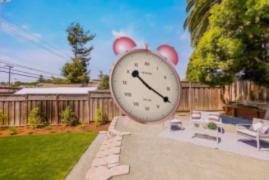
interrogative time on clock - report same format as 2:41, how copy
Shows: 10:20
